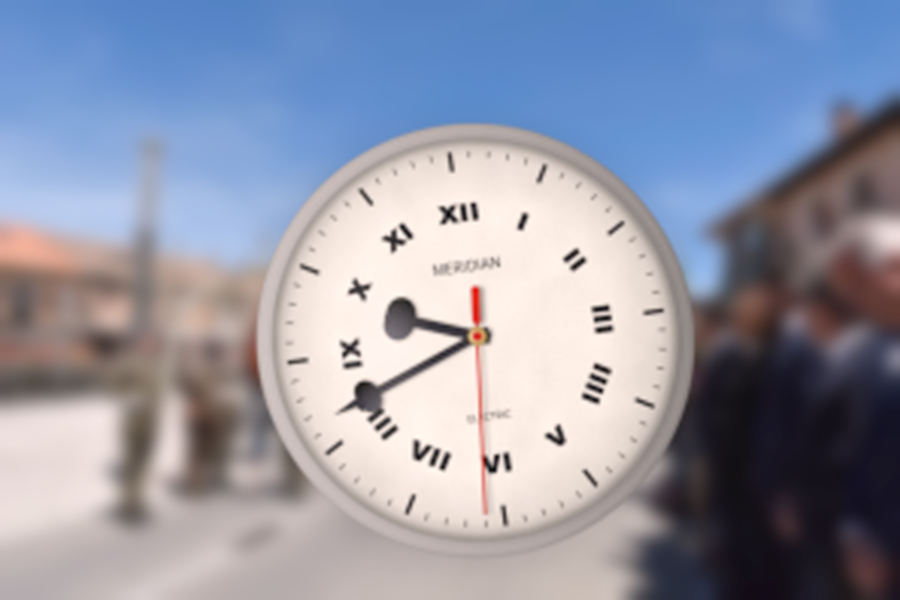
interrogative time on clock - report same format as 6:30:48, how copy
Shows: 9:41:31
